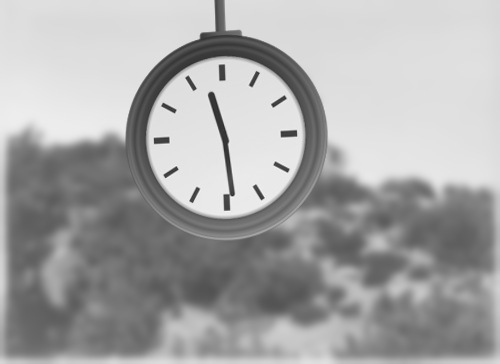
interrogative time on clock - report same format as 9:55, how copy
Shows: 11:29
